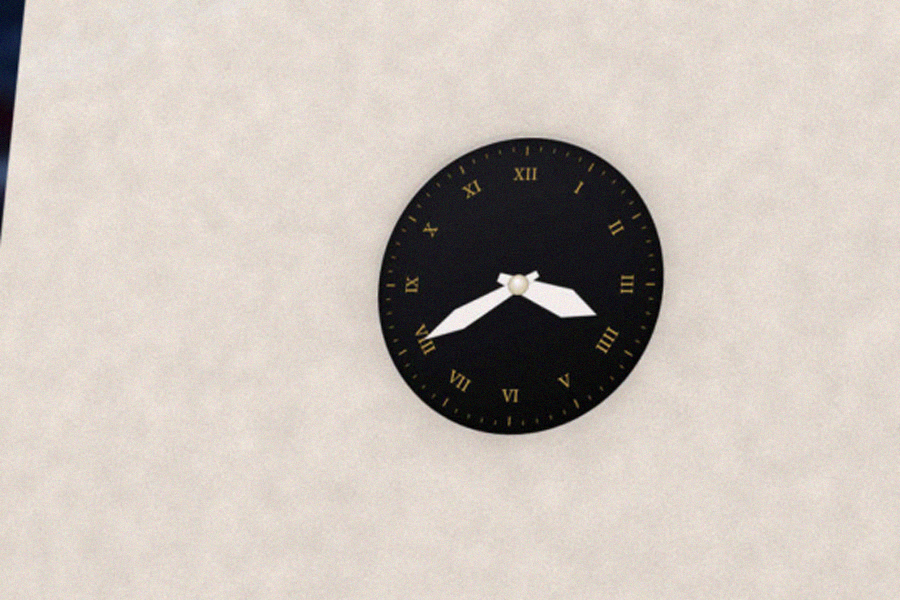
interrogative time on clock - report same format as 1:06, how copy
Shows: 3:40
